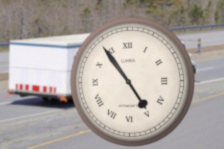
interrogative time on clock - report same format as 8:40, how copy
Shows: 4:54
